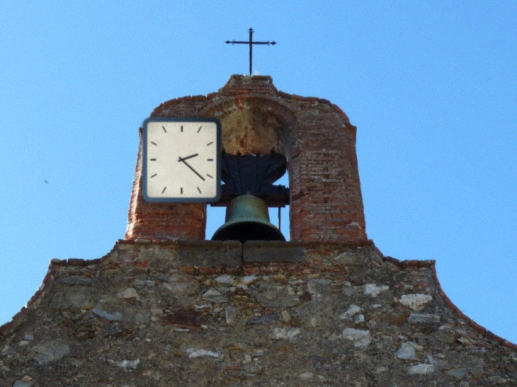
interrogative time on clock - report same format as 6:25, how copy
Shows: 2:22
